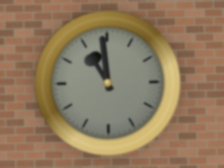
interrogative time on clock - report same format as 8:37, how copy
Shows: 10:59
